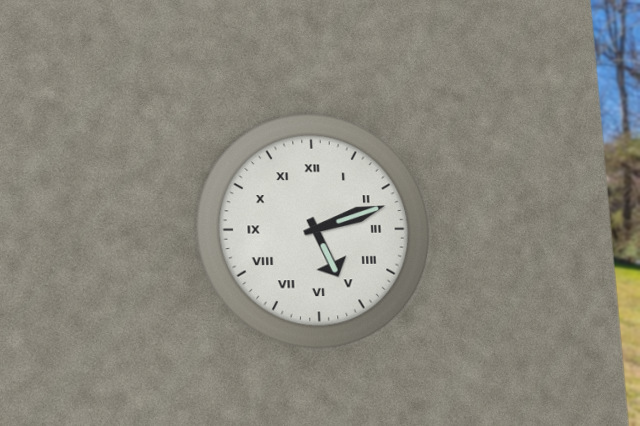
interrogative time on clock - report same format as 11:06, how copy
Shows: 5:12
